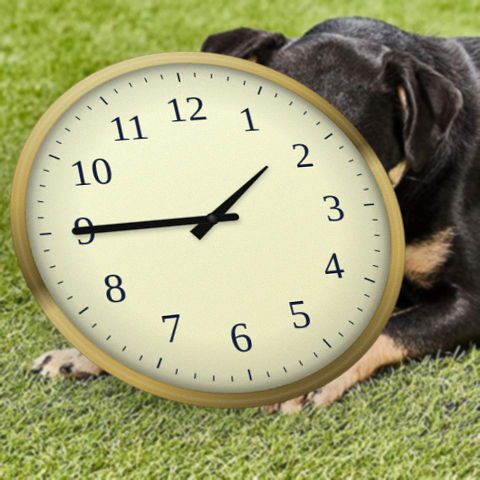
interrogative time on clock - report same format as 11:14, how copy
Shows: 1:45
